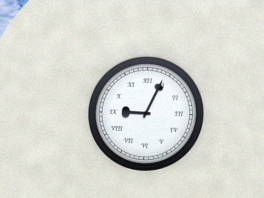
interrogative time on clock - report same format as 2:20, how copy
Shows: 9:04
